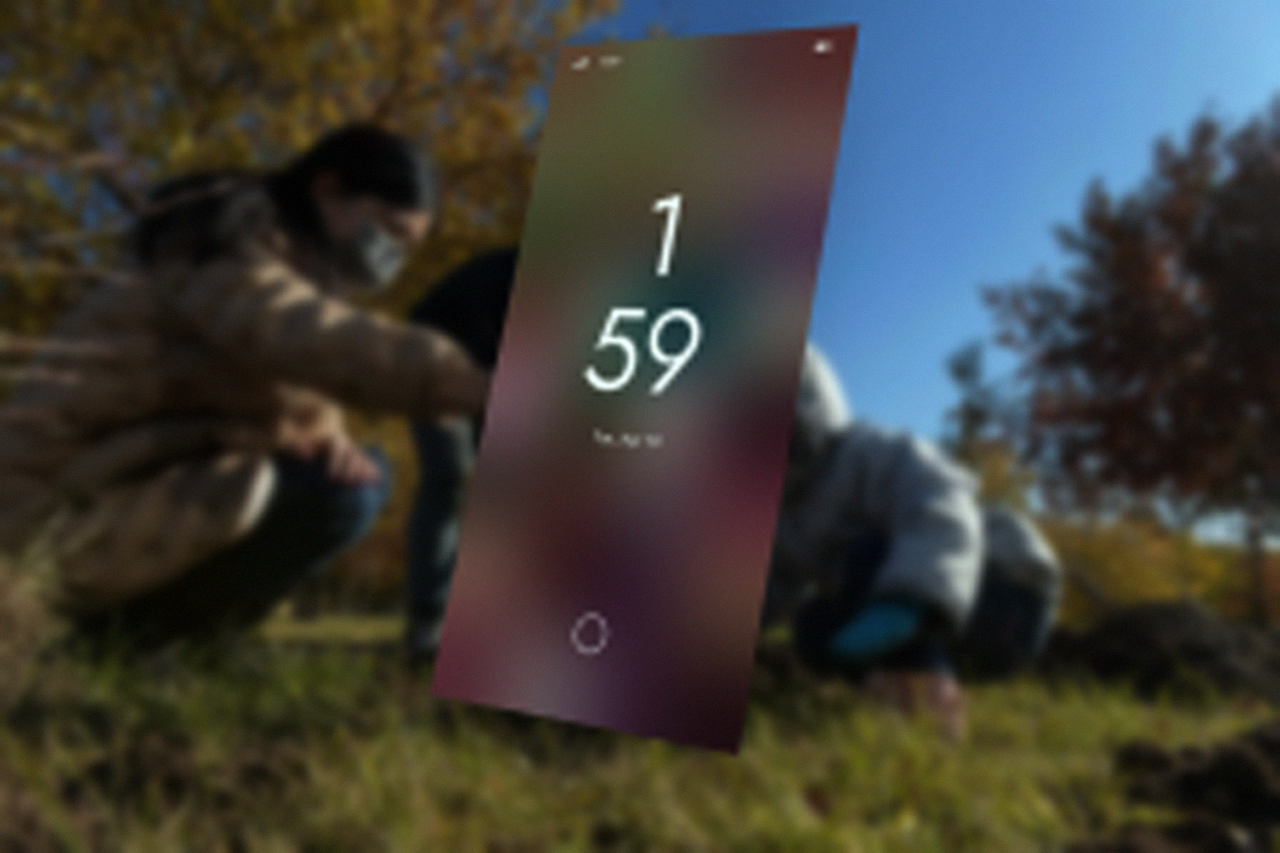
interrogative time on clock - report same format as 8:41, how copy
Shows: 1:59
